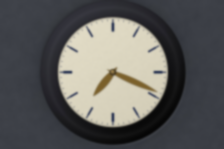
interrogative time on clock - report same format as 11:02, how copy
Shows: 7:19
